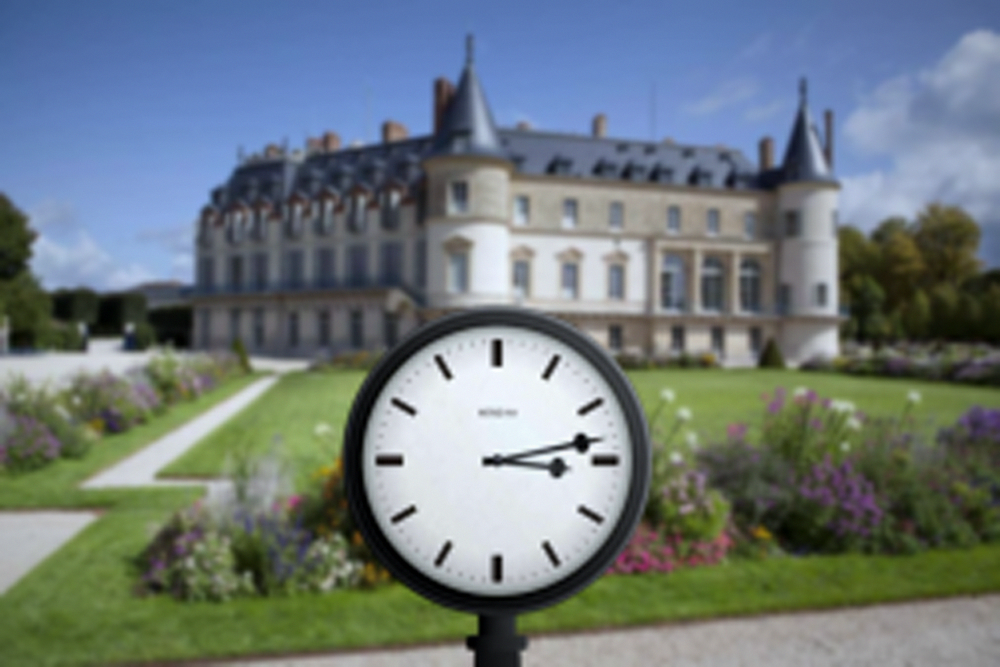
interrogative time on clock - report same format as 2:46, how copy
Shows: 3:13
